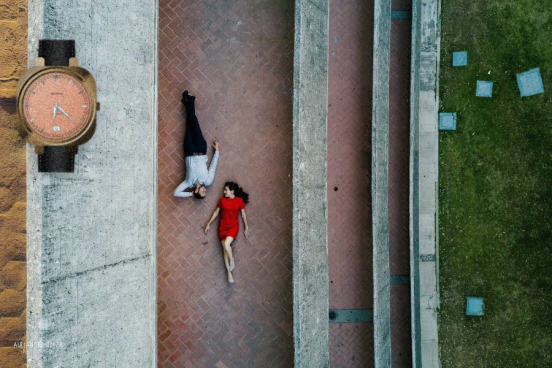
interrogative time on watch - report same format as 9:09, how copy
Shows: 6:22
